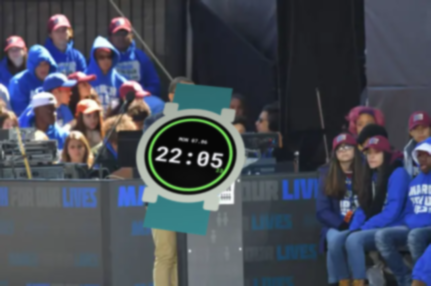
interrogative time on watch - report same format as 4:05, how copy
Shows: 22:05
